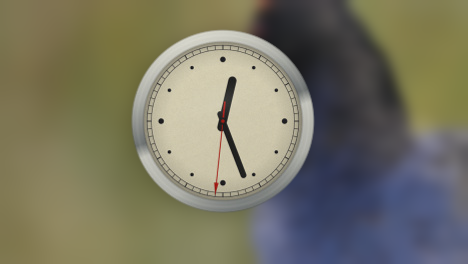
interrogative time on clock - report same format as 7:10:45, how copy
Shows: 12:26:31
